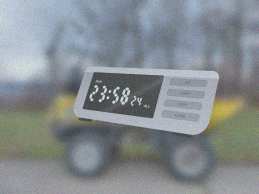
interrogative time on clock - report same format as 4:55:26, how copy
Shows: 23:58:24
